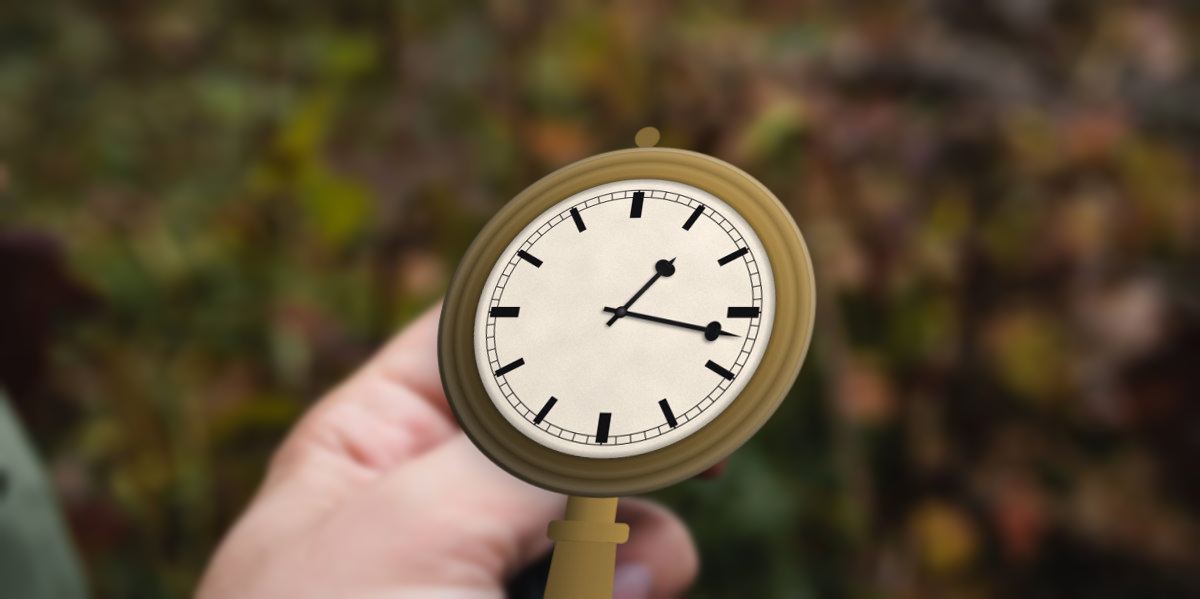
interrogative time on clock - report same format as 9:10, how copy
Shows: 1:17
